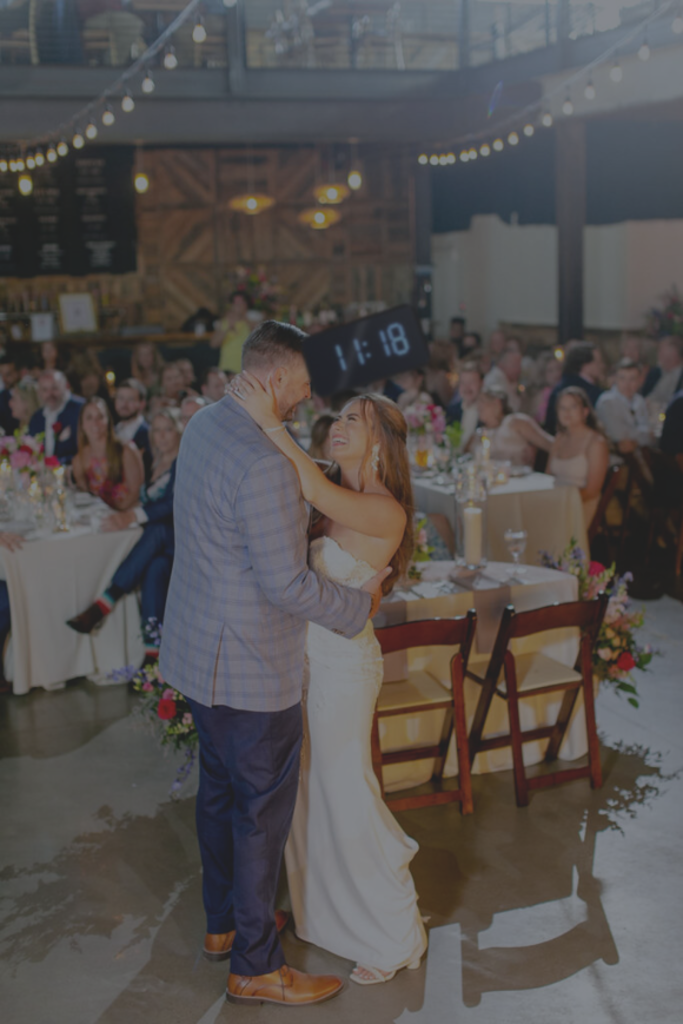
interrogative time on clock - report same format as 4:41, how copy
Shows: 11:18
